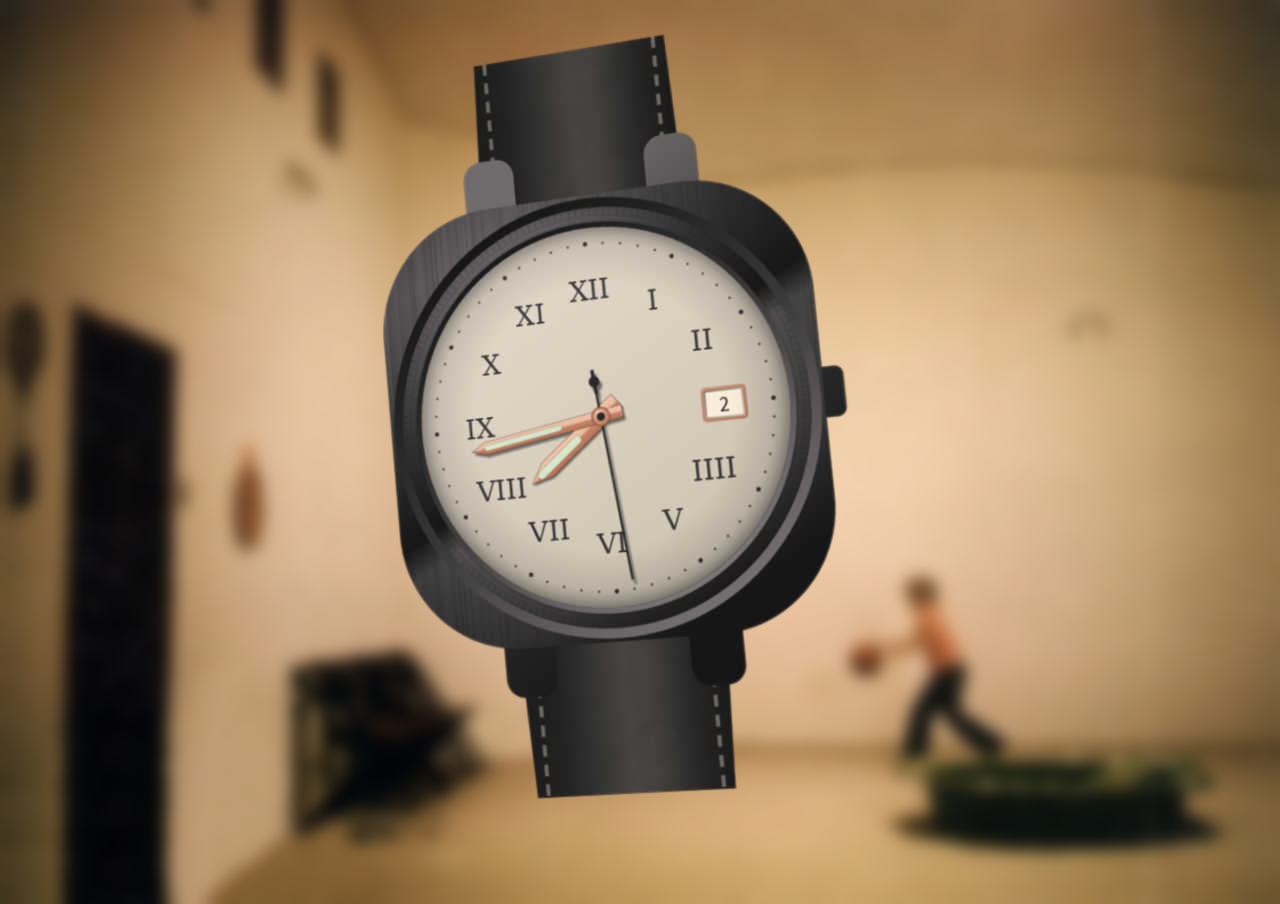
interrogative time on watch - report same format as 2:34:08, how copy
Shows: 7:43:29
